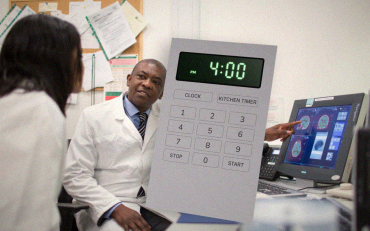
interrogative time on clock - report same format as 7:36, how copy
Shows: 4:00
